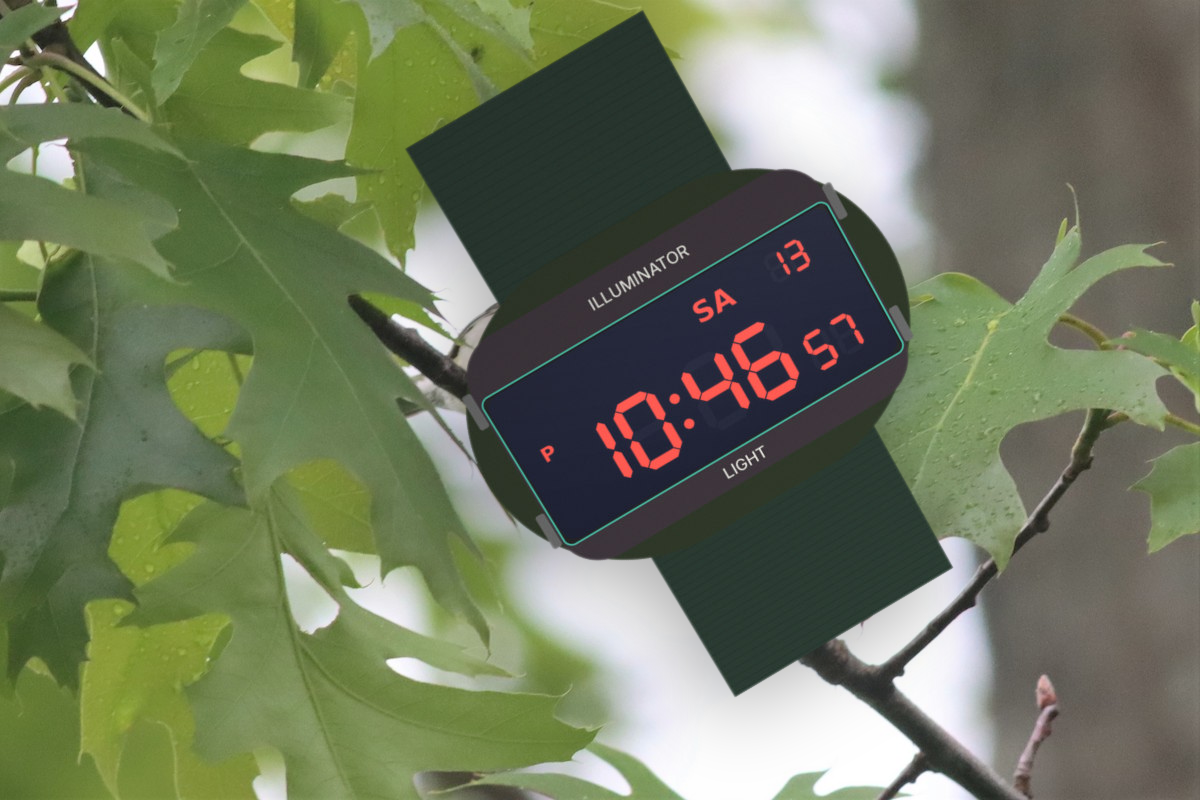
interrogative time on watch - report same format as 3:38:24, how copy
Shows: 10:46:57
